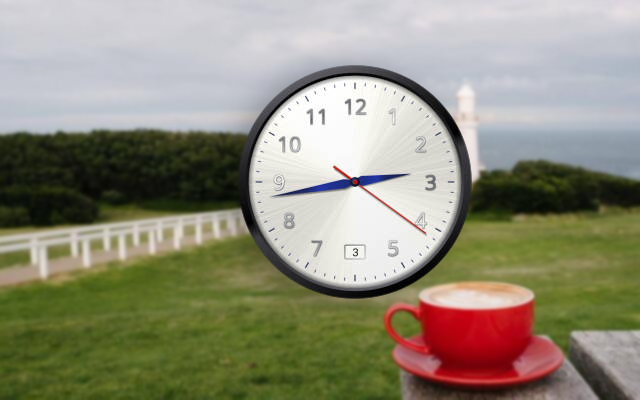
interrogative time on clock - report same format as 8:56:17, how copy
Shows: 2:43:21
